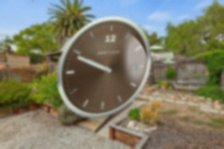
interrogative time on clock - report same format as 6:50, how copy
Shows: 9:49
